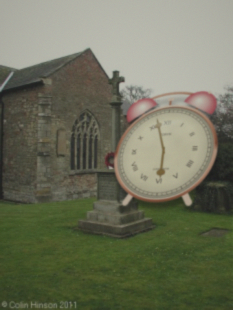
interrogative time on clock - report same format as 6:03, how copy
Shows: 5:57
